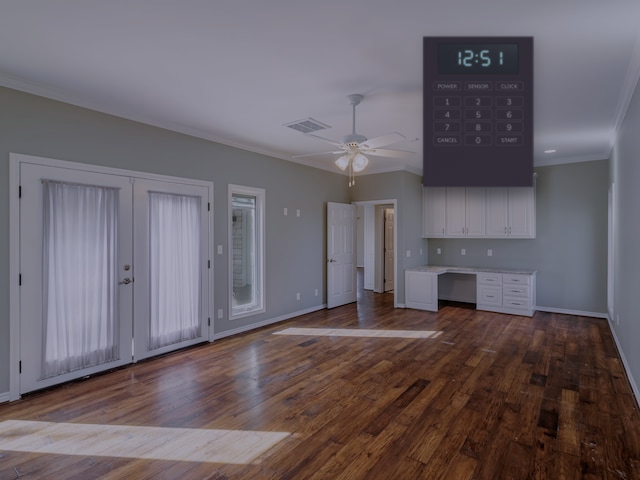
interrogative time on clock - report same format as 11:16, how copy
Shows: 12:51
